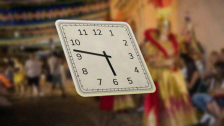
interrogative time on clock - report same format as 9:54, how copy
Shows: 5:47
